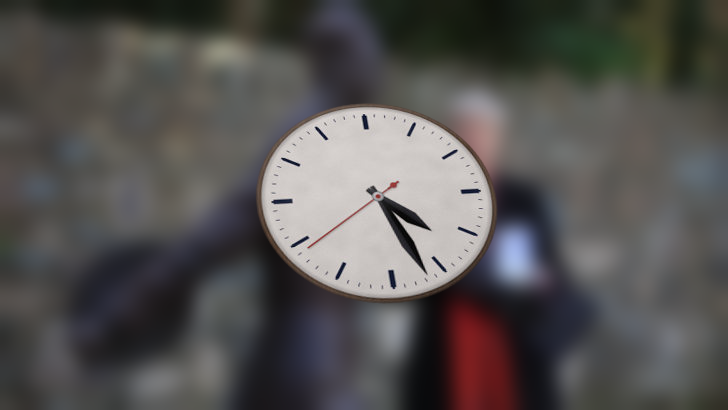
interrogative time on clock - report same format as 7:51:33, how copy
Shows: 4:26:39
